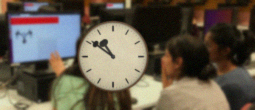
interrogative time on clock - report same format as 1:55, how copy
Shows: 10:51
